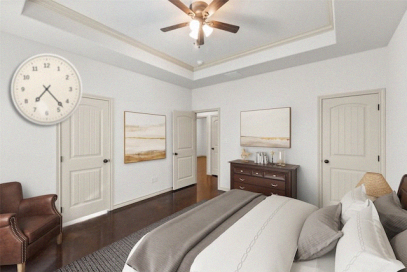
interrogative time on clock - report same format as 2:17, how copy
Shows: 7:23
